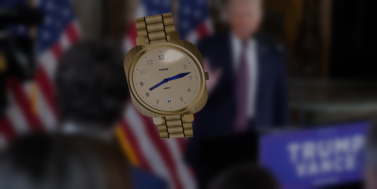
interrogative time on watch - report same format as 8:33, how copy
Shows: 8:13
